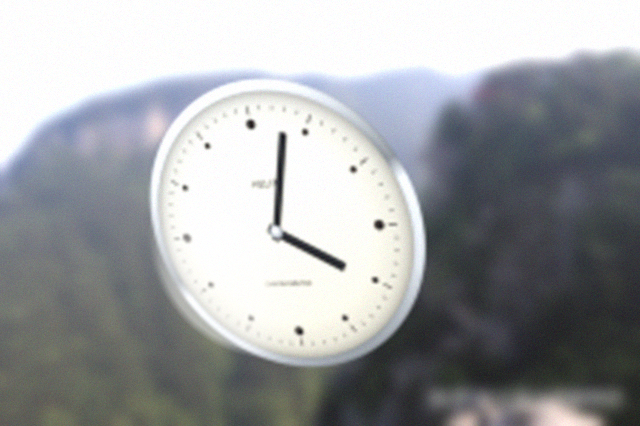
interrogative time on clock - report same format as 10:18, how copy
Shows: 4:03
